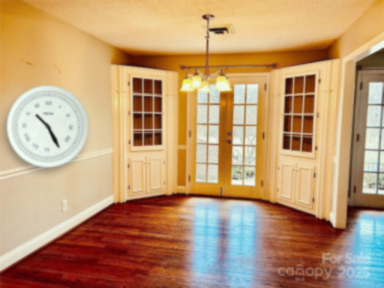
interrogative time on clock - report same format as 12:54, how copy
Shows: 10:25
